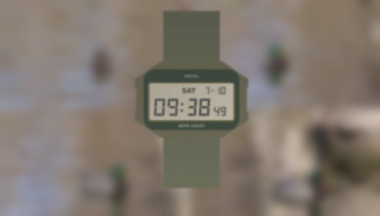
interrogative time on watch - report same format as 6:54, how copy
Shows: 9:38
